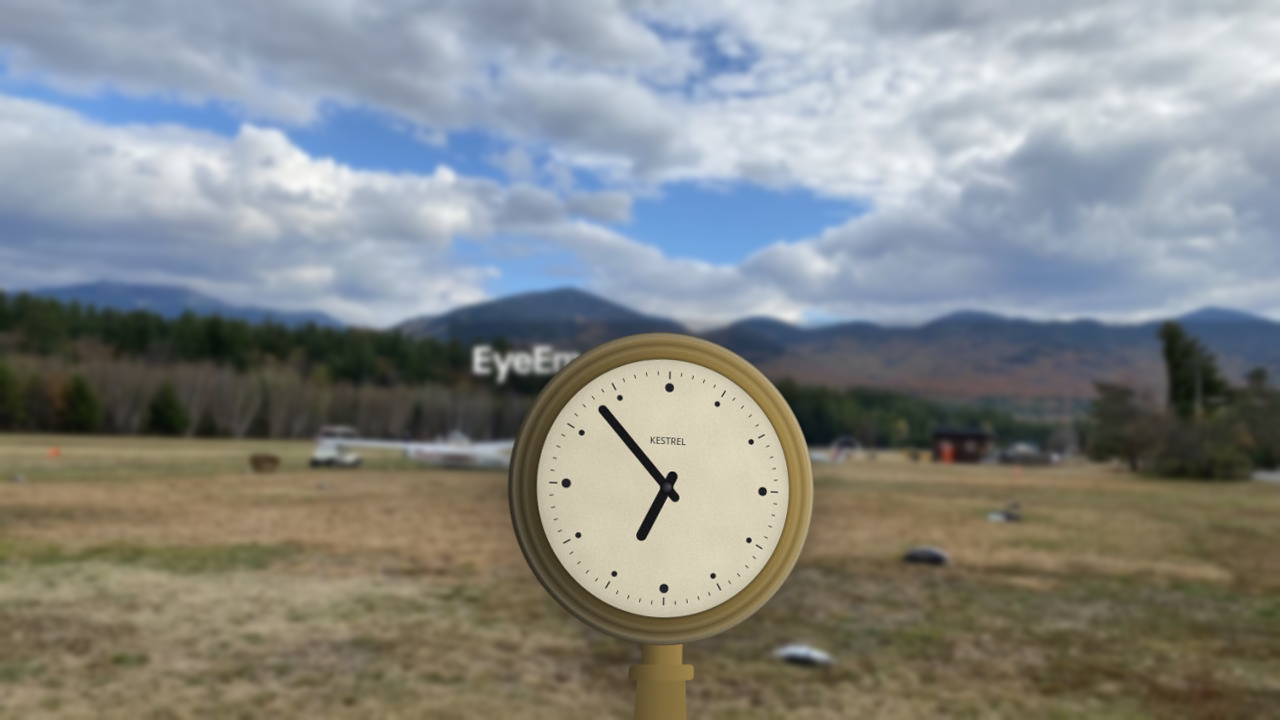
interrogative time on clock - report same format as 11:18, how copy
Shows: 6:53
